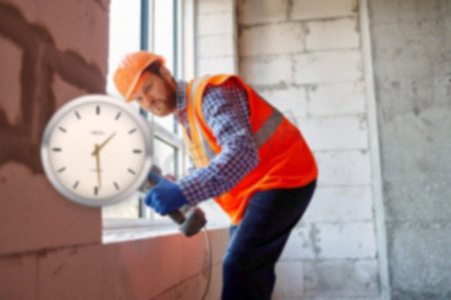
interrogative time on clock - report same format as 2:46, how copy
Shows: 1:29
